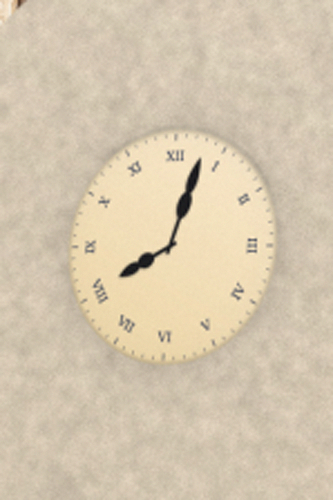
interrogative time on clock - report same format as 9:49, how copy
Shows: 8:03
